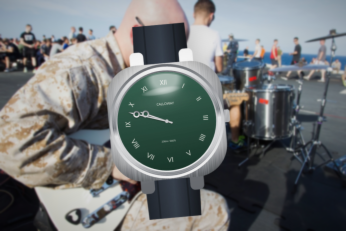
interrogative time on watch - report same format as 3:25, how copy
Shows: 9:48
